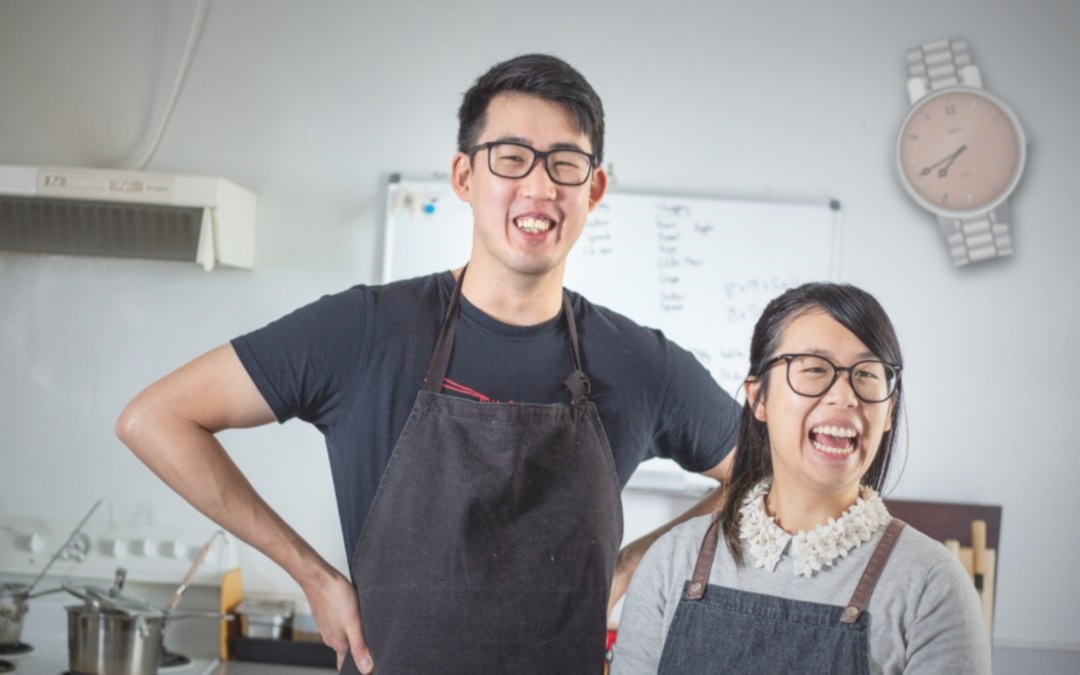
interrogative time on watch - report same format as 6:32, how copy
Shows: 7:42
